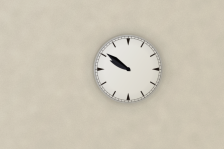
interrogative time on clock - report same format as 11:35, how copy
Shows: 9:51
